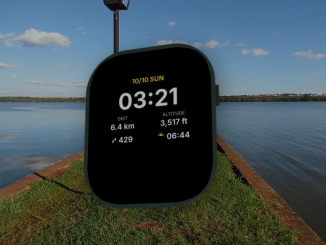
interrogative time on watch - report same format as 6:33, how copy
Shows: 3:21
